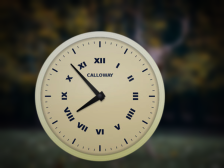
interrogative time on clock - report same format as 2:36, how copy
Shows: 7:53
